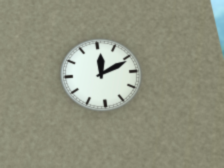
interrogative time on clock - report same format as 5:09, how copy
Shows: 12:11
